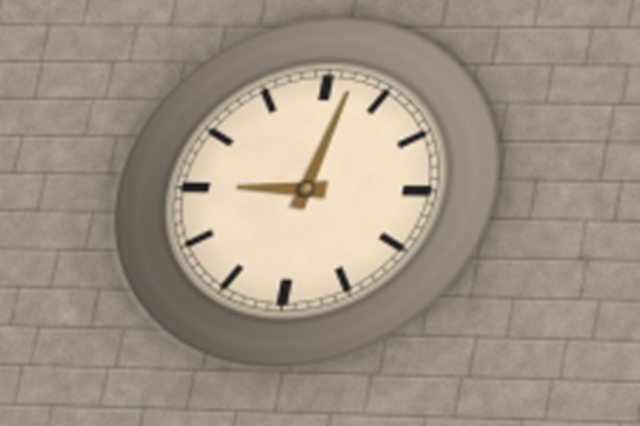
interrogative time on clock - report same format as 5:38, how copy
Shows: 9:02
